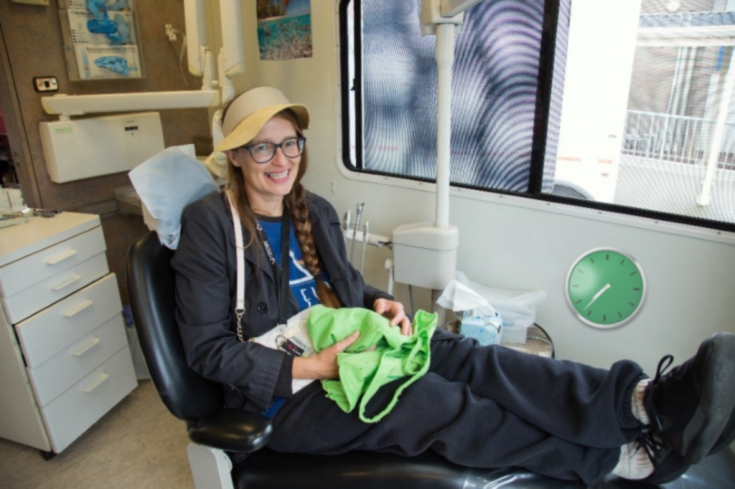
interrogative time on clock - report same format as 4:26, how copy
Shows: 7:37
